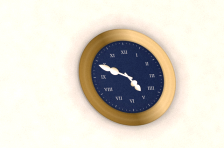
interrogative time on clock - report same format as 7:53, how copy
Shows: 4:49
